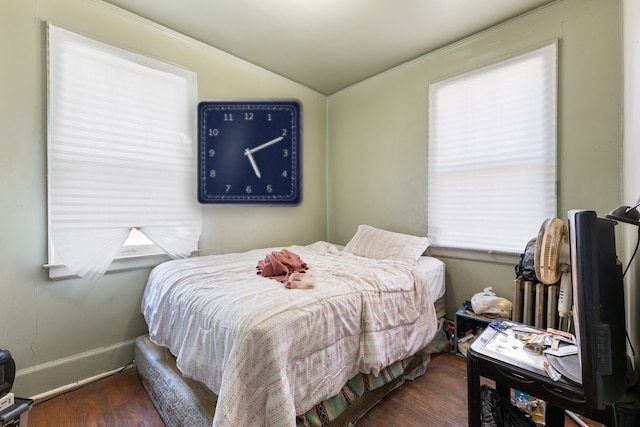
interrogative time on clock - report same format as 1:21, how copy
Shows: 5:11
